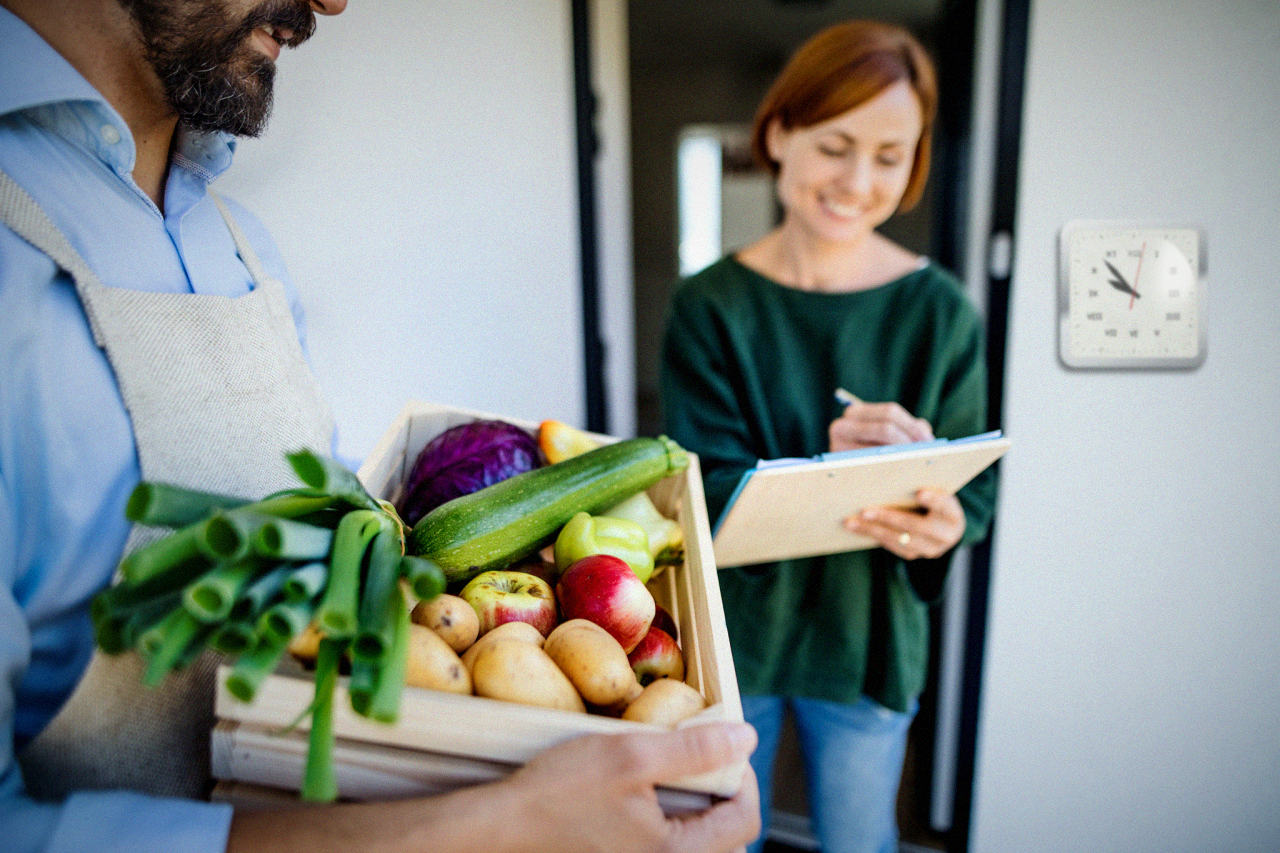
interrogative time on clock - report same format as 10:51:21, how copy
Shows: 9:53:02
